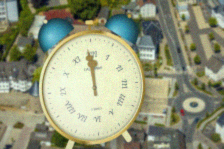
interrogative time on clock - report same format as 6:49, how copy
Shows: 11:59
